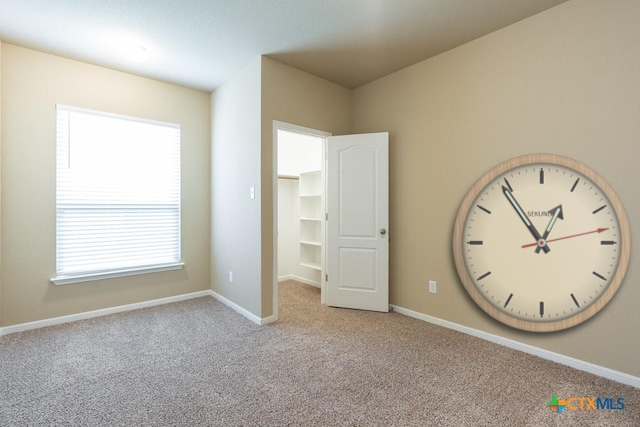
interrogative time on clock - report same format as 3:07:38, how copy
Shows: 12:54:13
